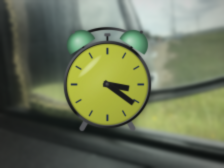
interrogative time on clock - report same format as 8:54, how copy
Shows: 3:21
